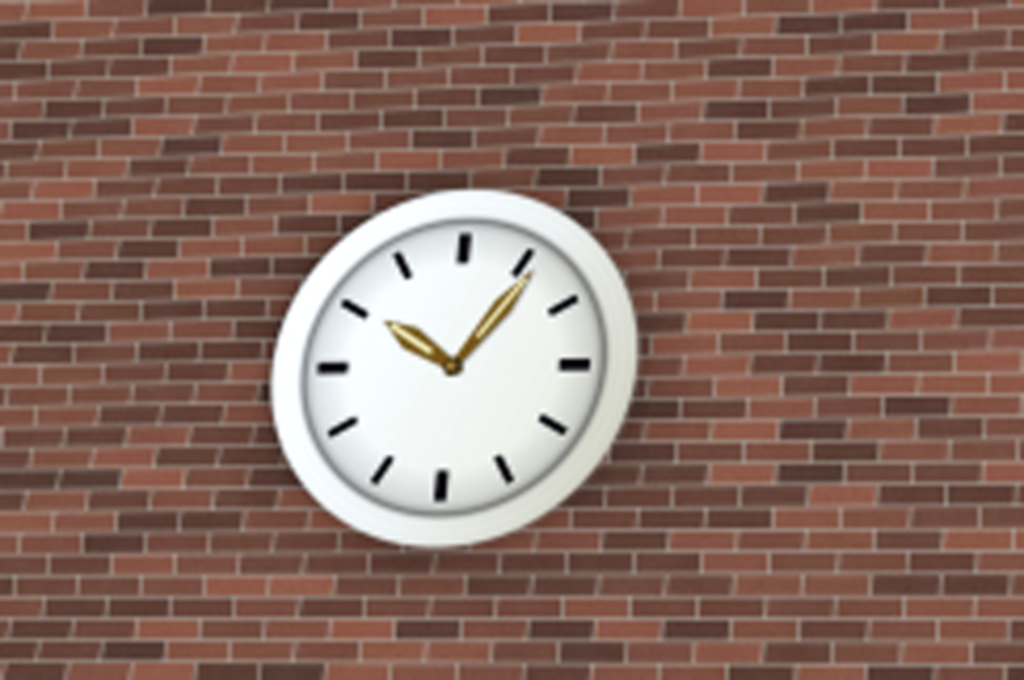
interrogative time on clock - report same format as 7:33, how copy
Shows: 10:06
